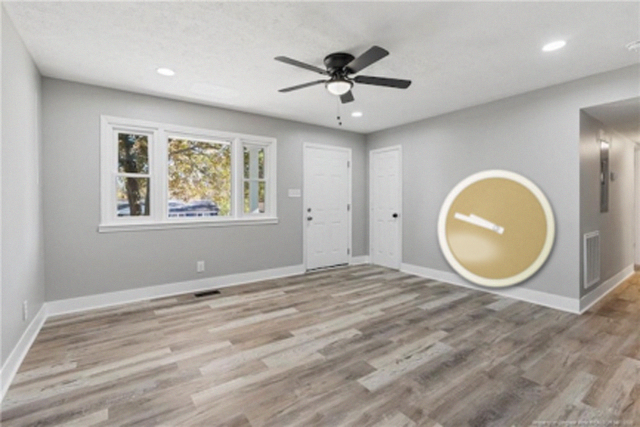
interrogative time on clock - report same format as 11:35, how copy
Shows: 9:48
